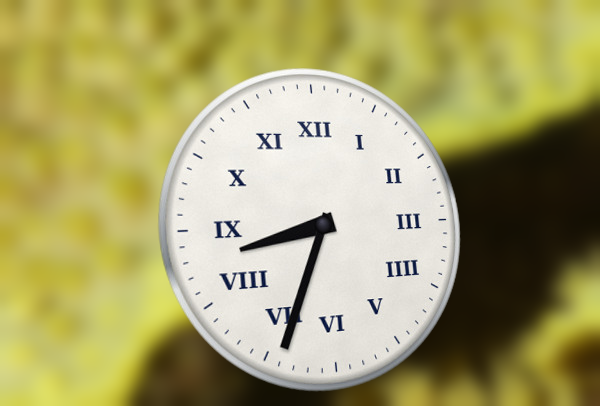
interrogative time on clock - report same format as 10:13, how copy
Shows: 8:34
